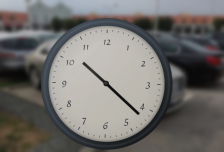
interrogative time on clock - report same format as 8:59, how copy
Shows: 10:22
